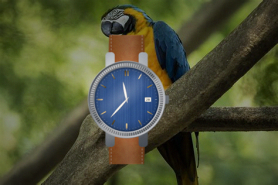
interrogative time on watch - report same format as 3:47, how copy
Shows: 11:37
